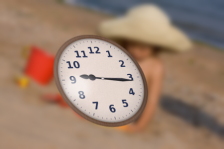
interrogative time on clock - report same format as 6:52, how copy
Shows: 9:16
